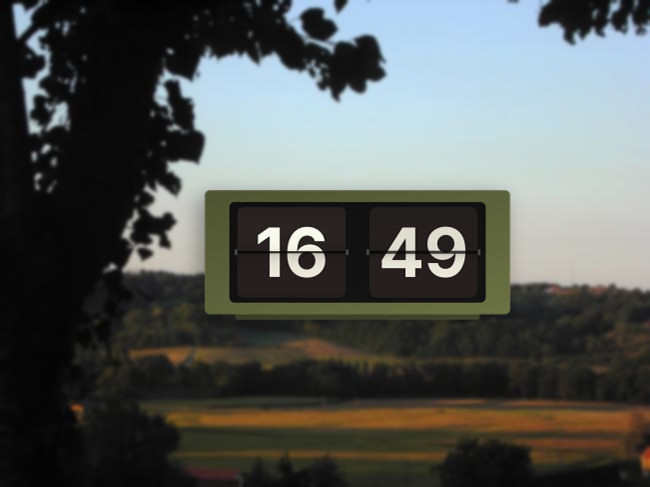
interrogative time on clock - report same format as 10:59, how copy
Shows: 16:49
